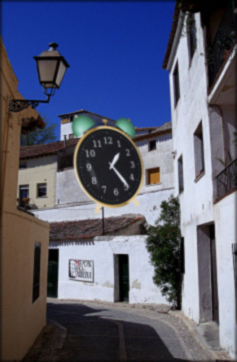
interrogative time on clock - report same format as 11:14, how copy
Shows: 1:24
